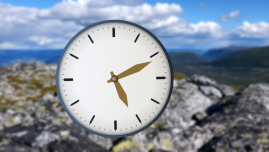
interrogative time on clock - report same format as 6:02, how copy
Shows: 5:11
